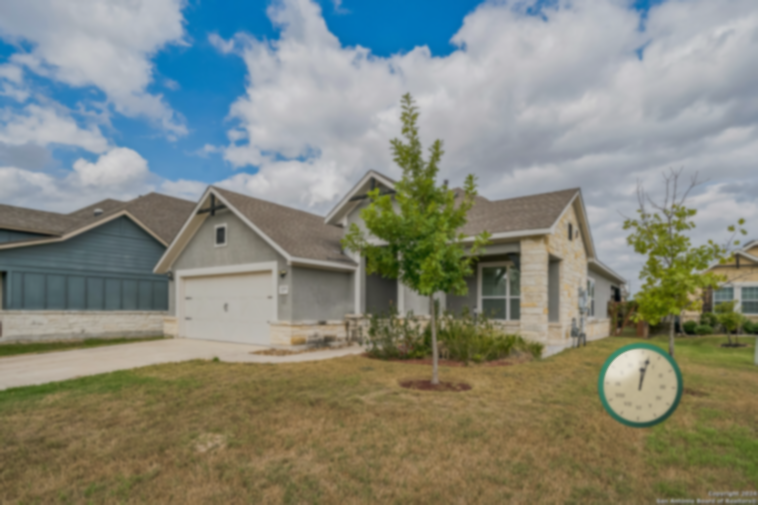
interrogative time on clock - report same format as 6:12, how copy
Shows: 12:02
